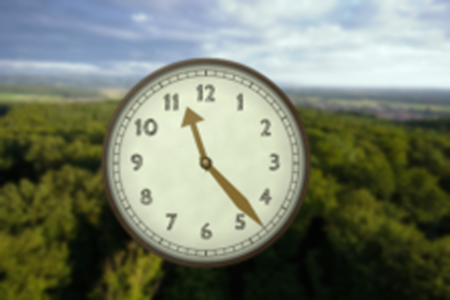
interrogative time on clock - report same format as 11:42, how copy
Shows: 11:23
